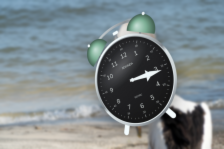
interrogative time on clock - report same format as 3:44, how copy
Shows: 3:16
